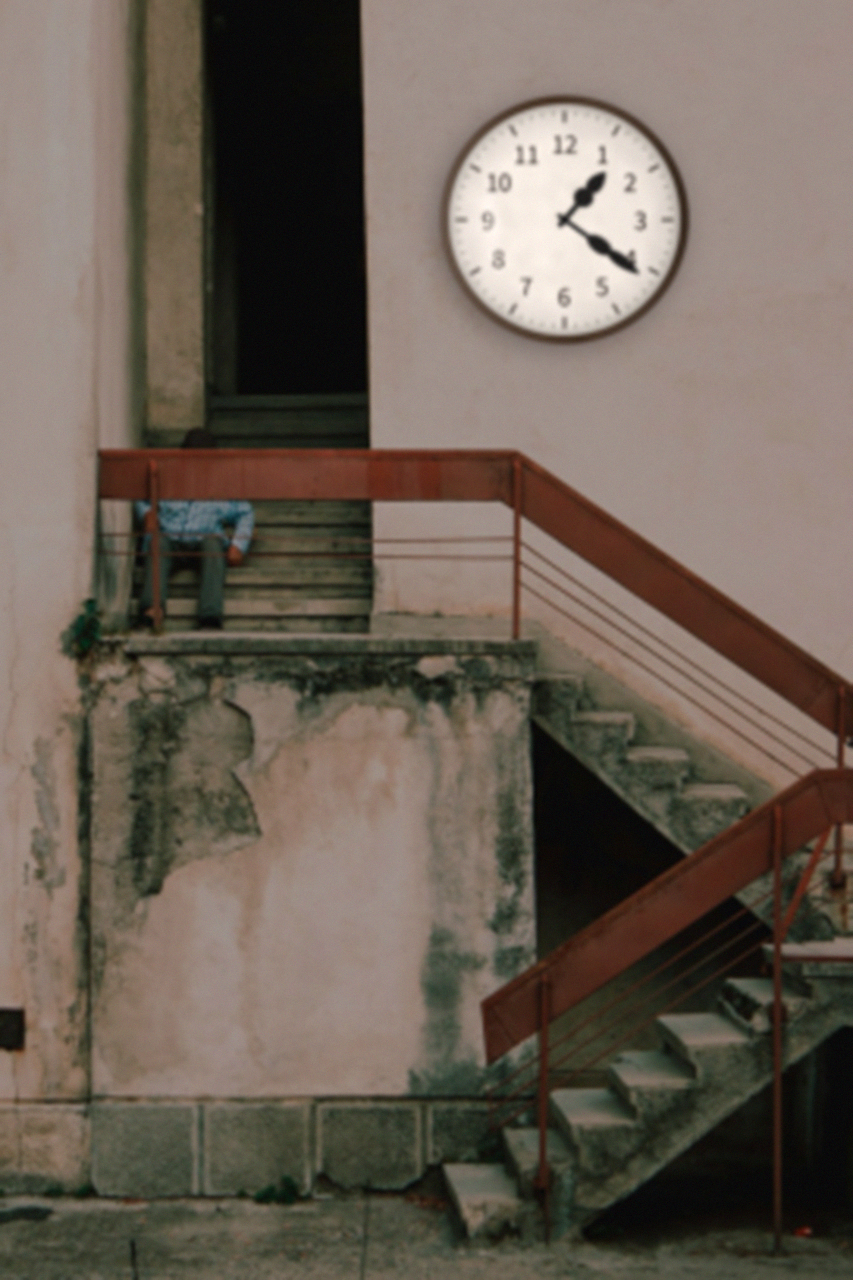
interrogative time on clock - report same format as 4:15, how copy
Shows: 1:21
